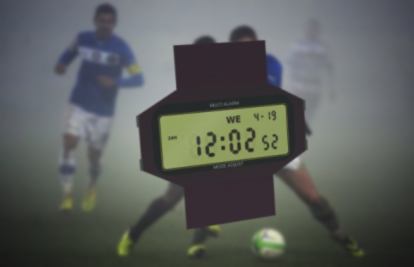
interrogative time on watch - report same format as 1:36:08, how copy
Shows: 12:02:52
